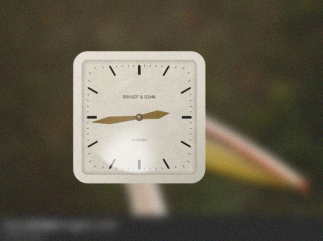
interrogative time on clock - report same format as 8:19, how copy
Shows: 2:44
